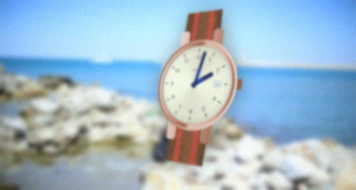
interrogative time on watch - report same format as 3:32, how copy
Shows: 2:02
